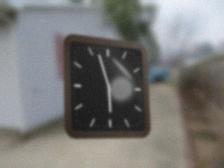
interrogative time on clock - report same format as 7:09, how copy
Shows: 5:57
